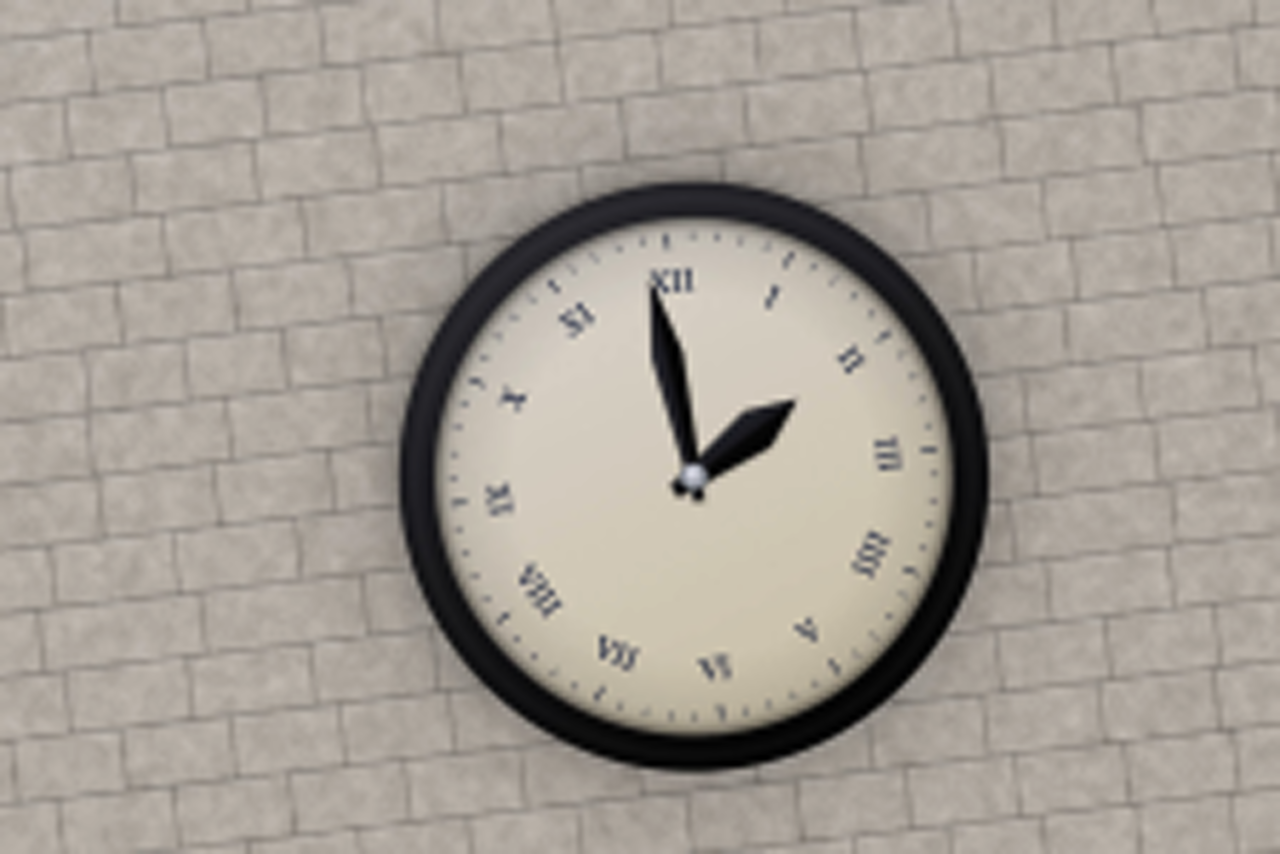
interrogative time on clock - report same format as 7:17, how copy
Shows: 1:59
